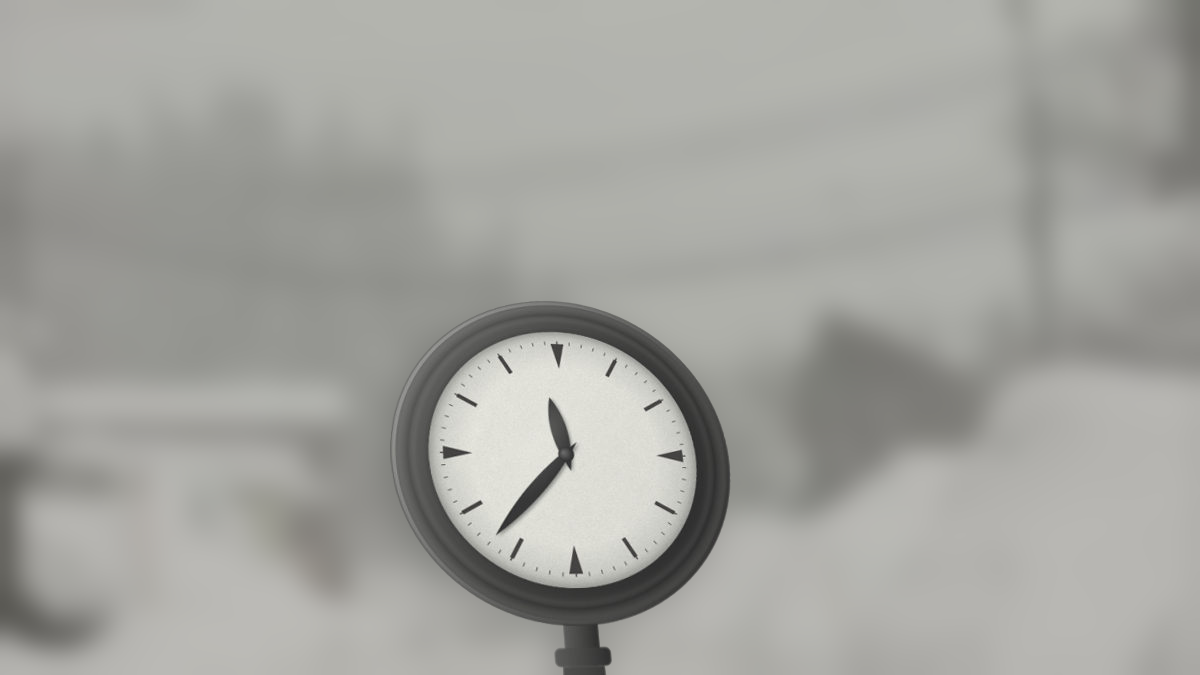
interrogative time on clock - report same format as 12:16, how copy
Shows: 11:37
